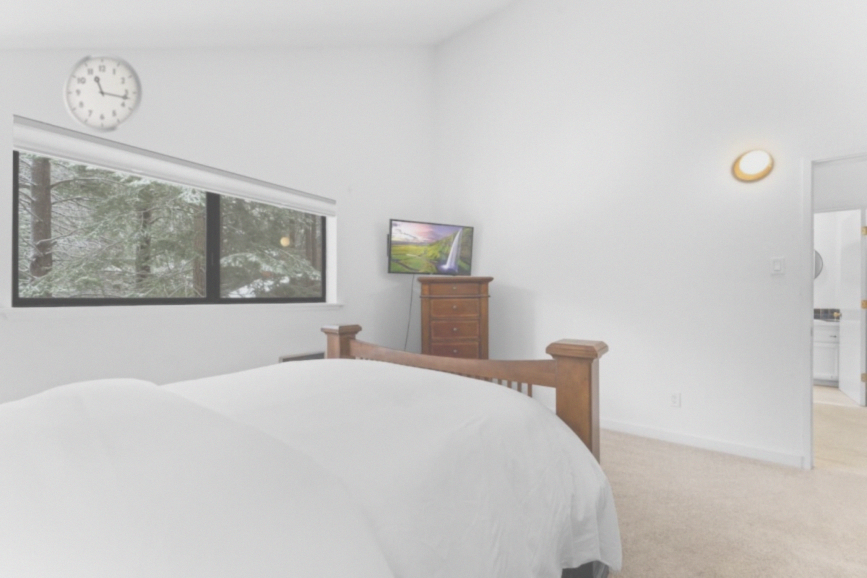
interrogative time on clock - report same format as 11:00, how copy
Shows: 11:17
